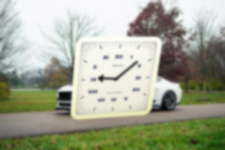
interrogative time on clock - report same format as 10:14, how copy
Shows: 9:08
